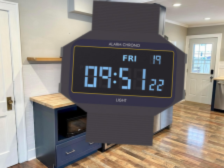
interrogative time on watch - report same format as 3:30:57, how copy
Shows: 9:51:22
